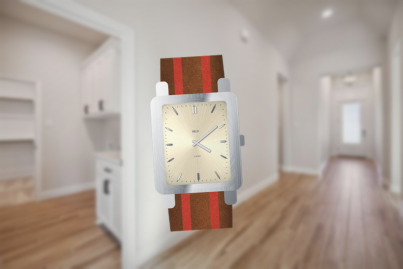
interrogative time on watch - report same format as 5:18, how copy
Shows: 4:09
